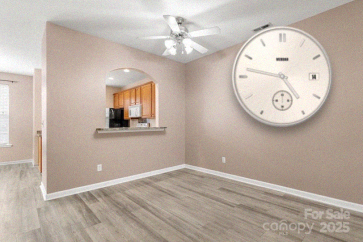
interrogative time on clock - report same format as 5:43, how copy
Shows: 4:47
